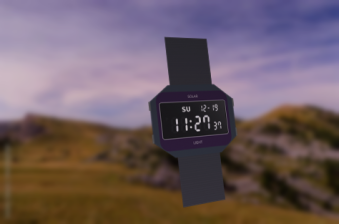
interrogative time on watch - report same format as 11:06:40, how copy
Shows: 11:27:37
